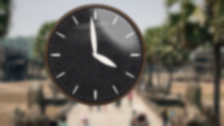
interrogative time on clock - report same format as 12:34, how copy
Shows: 3:59
